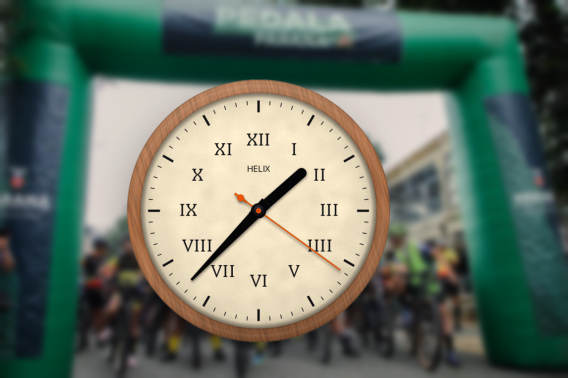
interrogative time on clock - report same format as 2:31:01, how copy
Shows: 1:37:21
